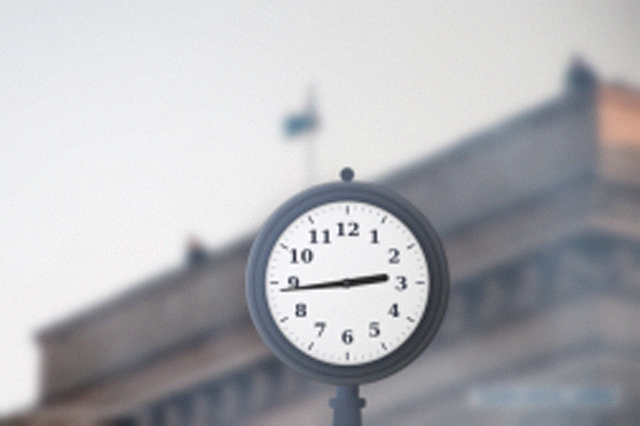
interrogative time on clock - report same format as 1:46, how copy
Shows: 2:44
